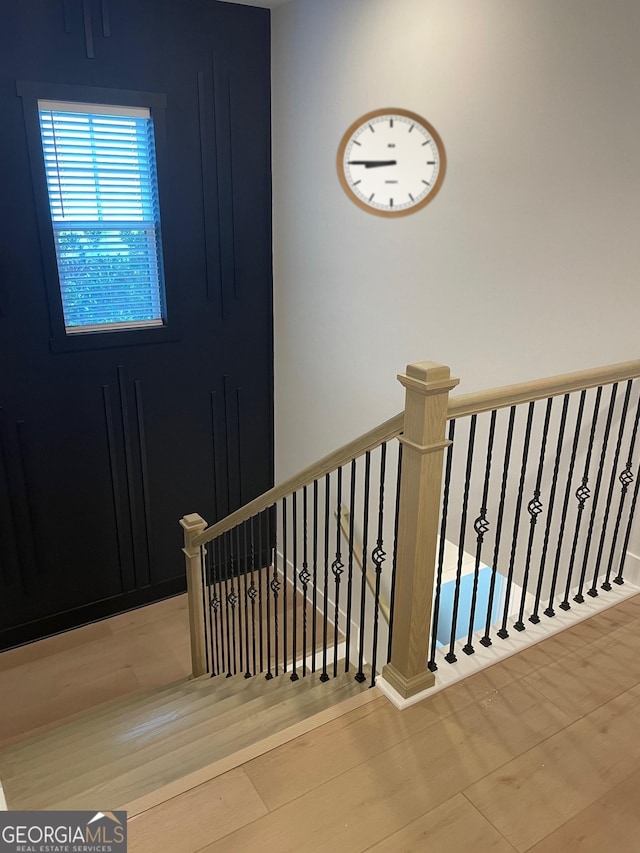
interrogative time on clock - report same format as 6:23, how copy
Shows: 8:45
